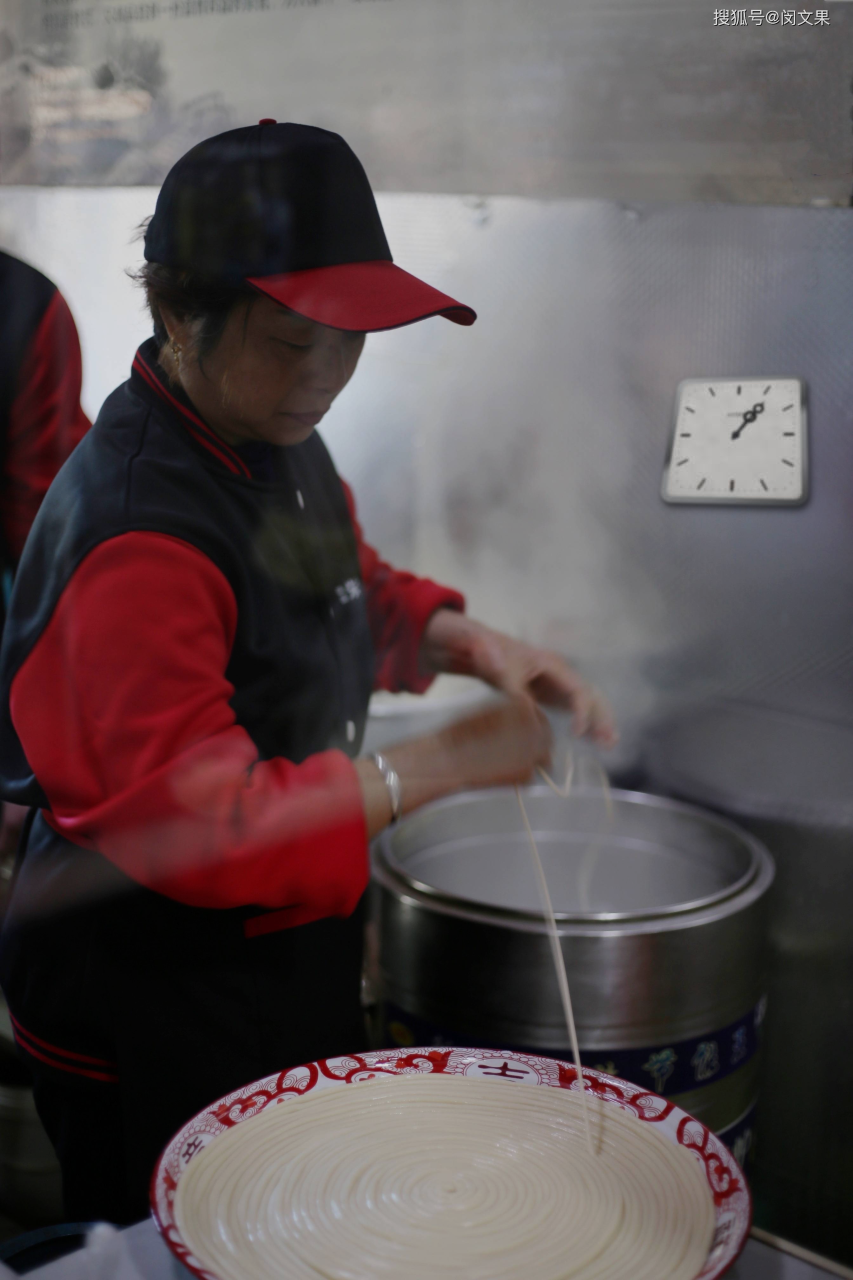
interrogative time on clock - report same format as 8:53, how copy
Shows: 1:06
